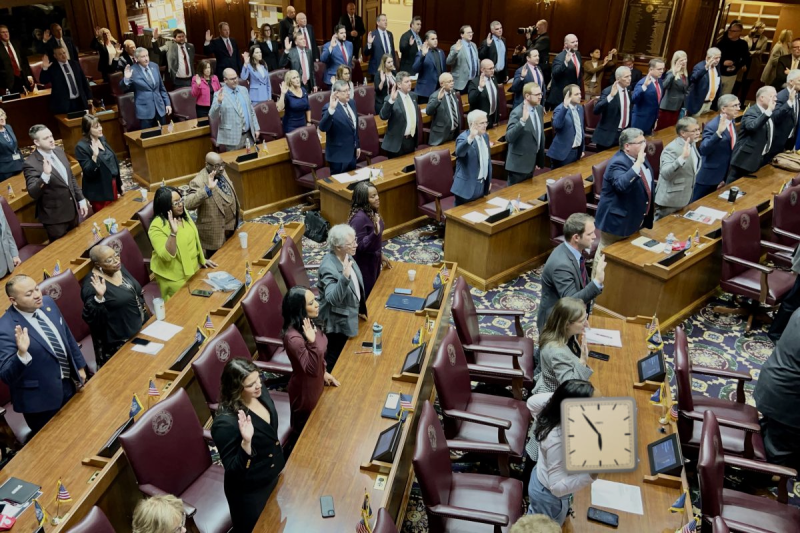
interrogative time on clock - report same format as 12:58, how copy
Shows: 5:54
